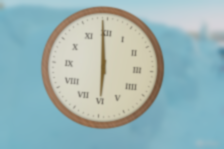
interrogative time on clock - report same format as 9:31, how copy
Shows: 5:59
